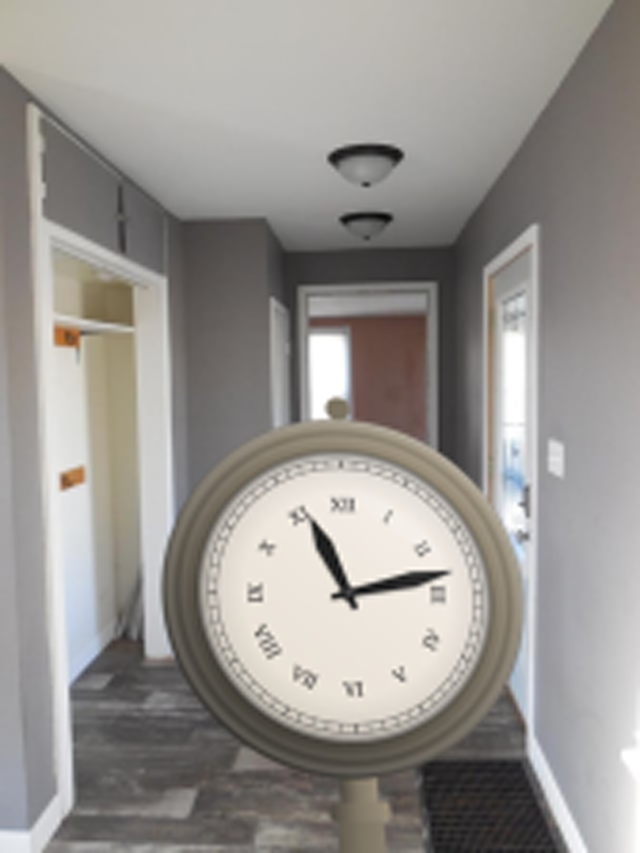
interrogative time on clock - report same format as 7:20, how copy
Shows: 11:13
